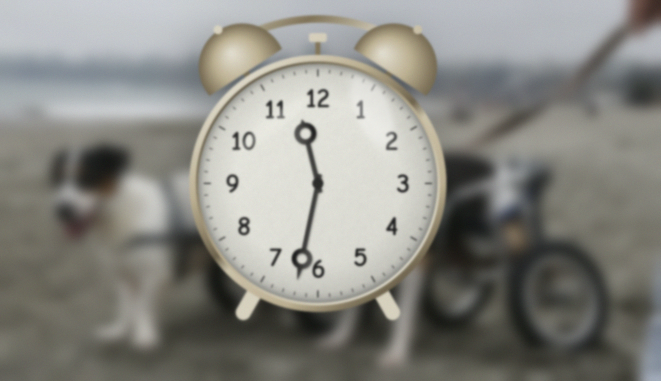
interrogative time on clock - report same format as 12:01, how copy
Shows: 11:32
